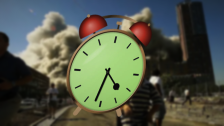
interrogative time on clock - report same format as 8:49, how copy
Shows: 4:32
